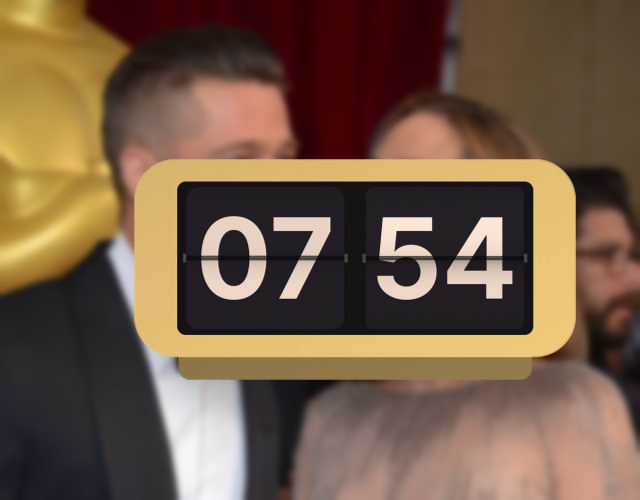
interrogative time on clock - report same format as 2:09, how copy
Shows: 7:54
